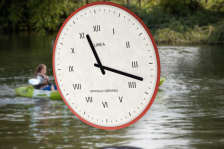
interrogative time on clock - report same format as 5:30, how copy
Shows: 11:18
